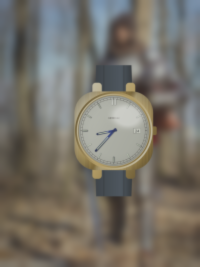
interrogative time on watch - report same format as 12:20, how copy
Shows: 8:37
